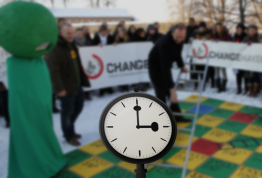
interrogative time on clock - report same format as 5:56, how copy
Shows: 3:00
